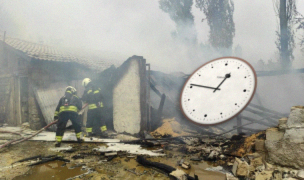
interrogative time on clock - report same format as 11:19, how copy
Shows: 12:46
